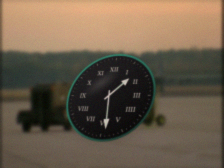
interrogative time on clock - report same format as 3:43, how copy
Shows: 1:29
